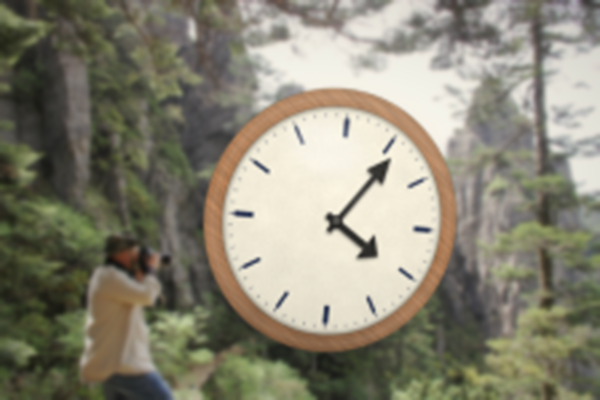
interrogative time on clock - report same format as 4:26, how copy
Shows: 4:06
